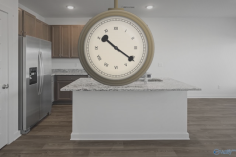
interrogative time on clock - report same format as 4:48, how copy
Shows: 10:21
